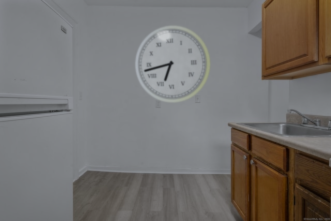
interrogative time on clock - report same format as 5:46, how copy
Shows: 6:43
